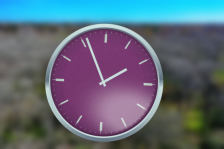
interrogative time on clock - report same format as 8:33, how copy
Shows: 1:56
